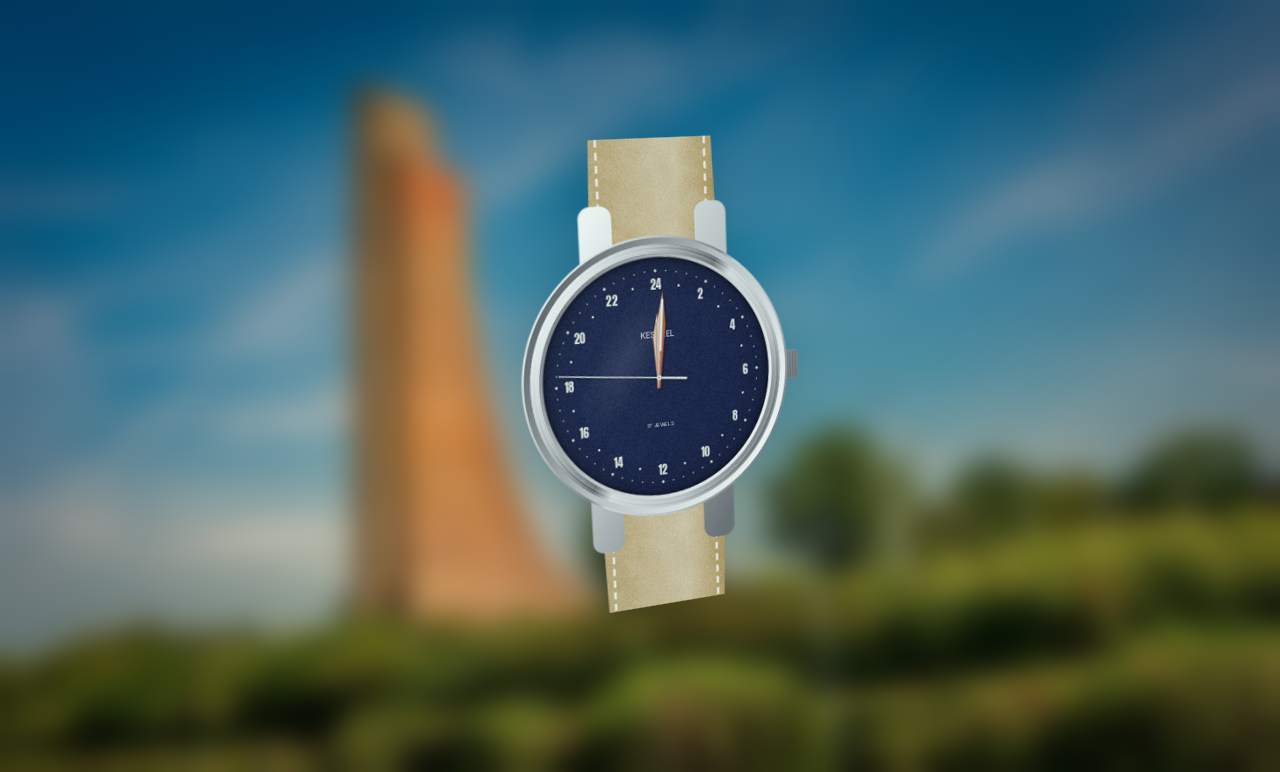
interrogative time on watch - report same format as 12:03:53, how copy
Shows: 0:00:46
